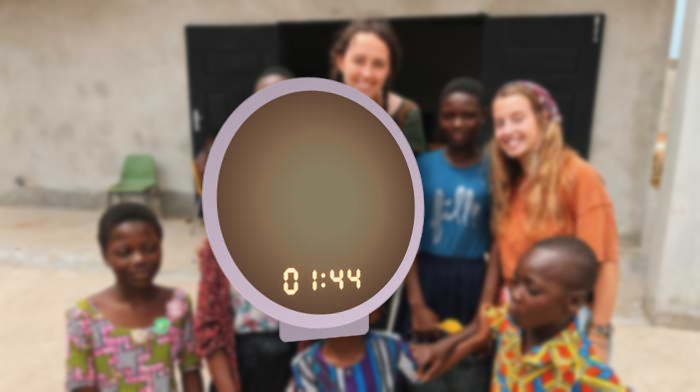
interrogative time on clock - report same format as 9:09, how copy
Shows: 1:44
